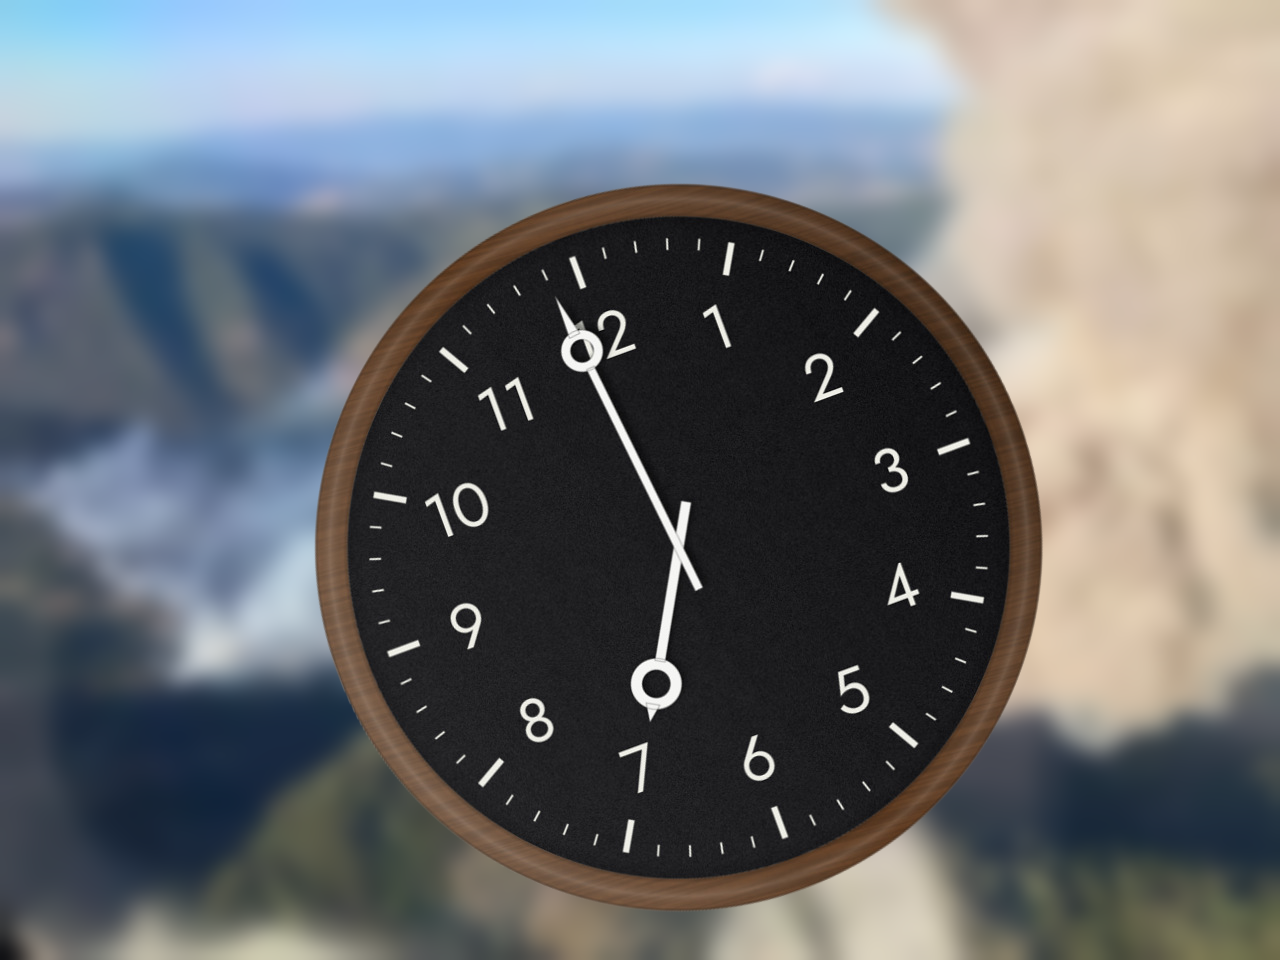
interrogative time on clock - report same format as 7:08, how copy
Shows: 6:59
